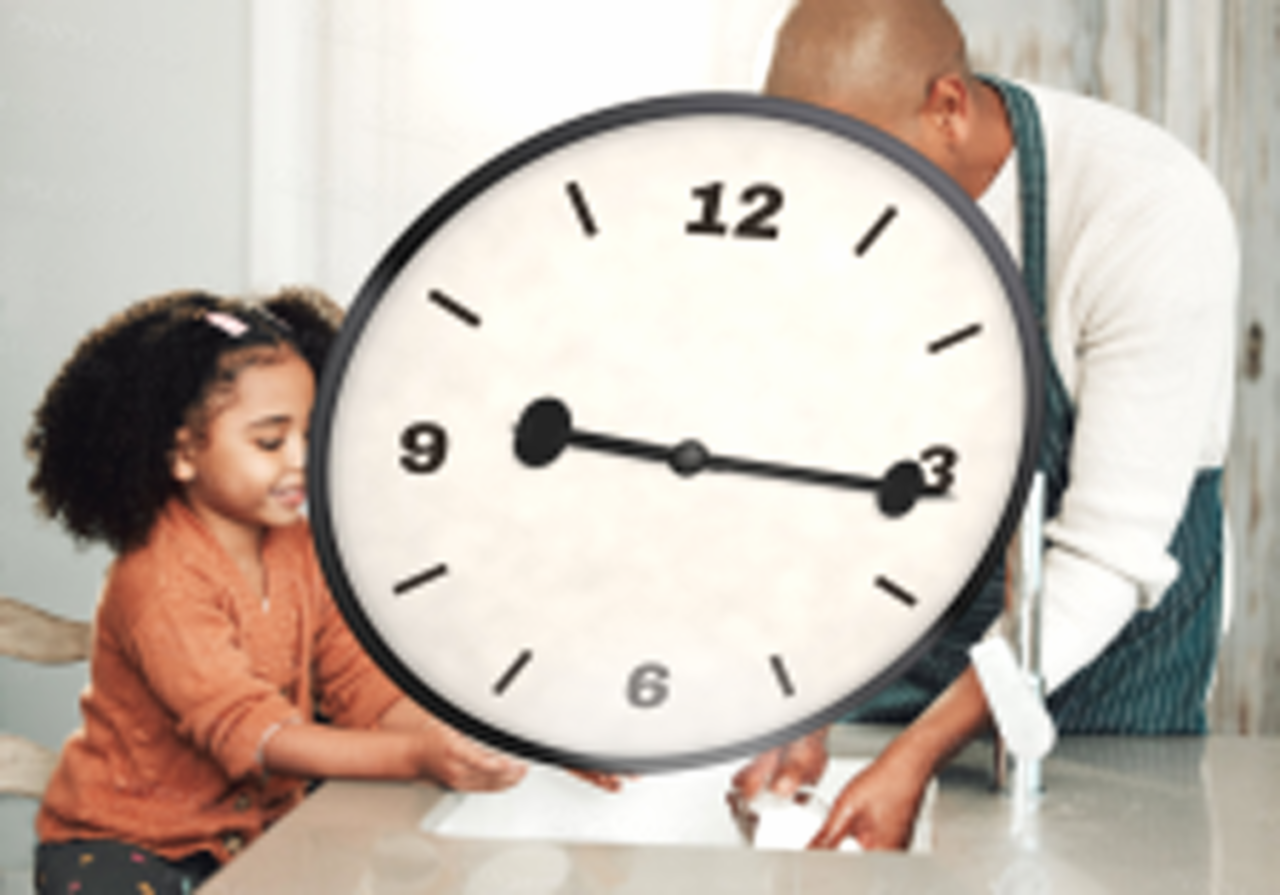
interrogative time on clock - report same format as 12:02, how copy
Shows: 9:16
